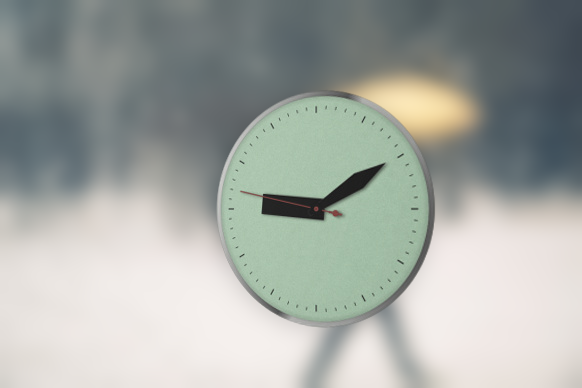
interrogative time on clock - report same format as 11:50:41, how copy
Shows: 9:09:47
